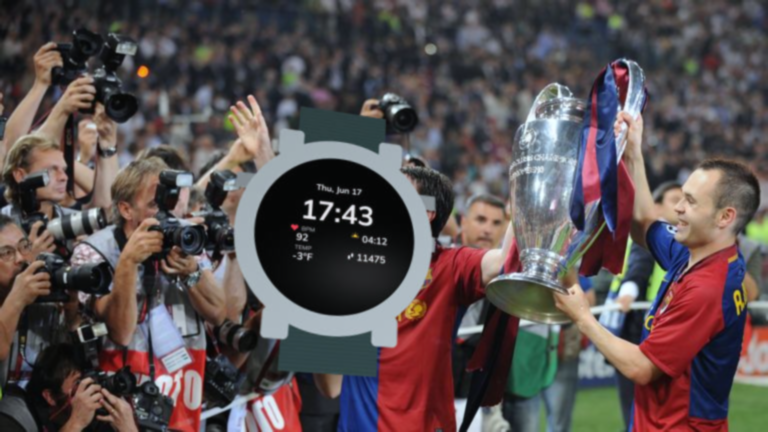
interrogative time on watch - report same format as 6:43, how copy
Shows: 17:43
